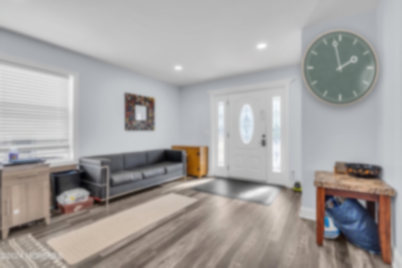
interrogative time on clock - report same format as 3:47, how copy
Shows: 1:58
